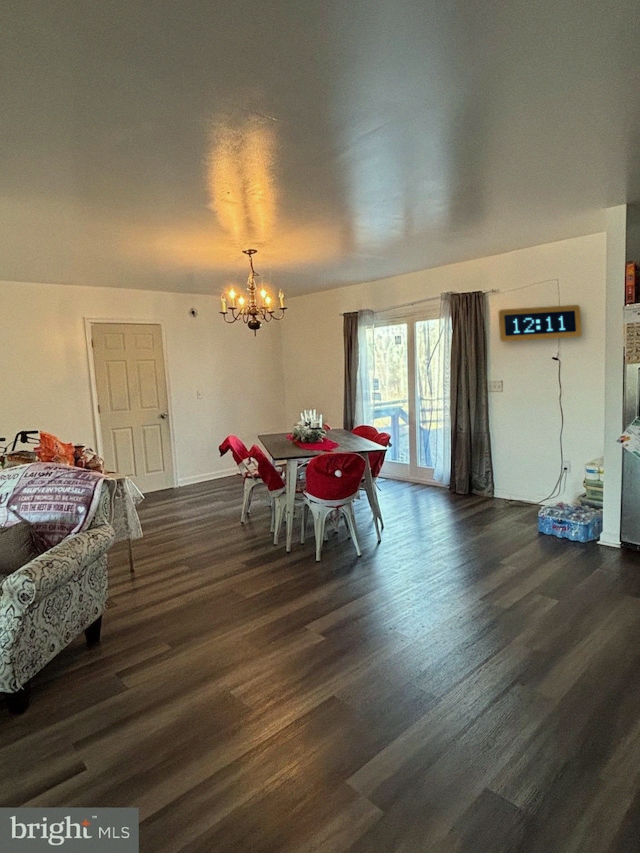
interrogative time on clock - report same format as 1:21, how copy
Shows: 12:11
